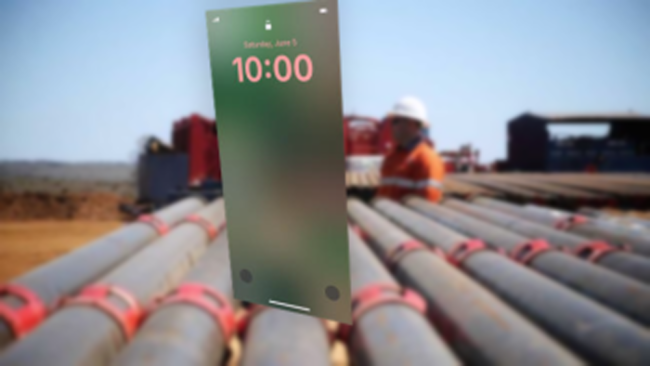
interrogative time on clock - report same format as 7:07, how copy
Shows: 10:00
